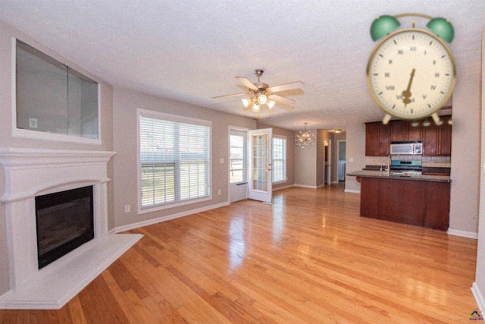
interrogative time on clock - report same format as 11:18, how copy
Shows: 6:32
